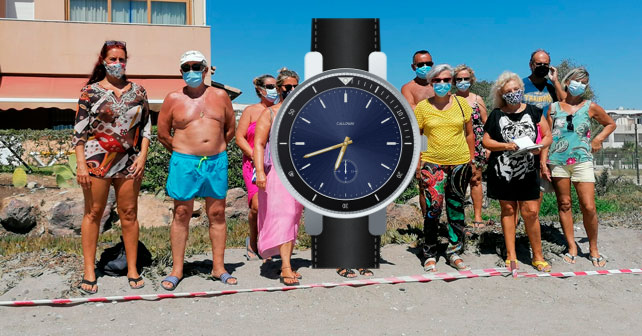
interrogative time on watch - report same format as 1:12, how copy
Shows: 6:42
